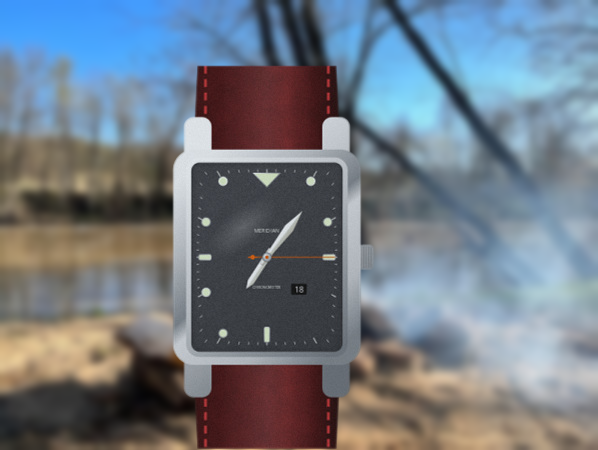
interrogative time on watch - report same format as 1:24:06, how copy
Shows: 7:06:15
